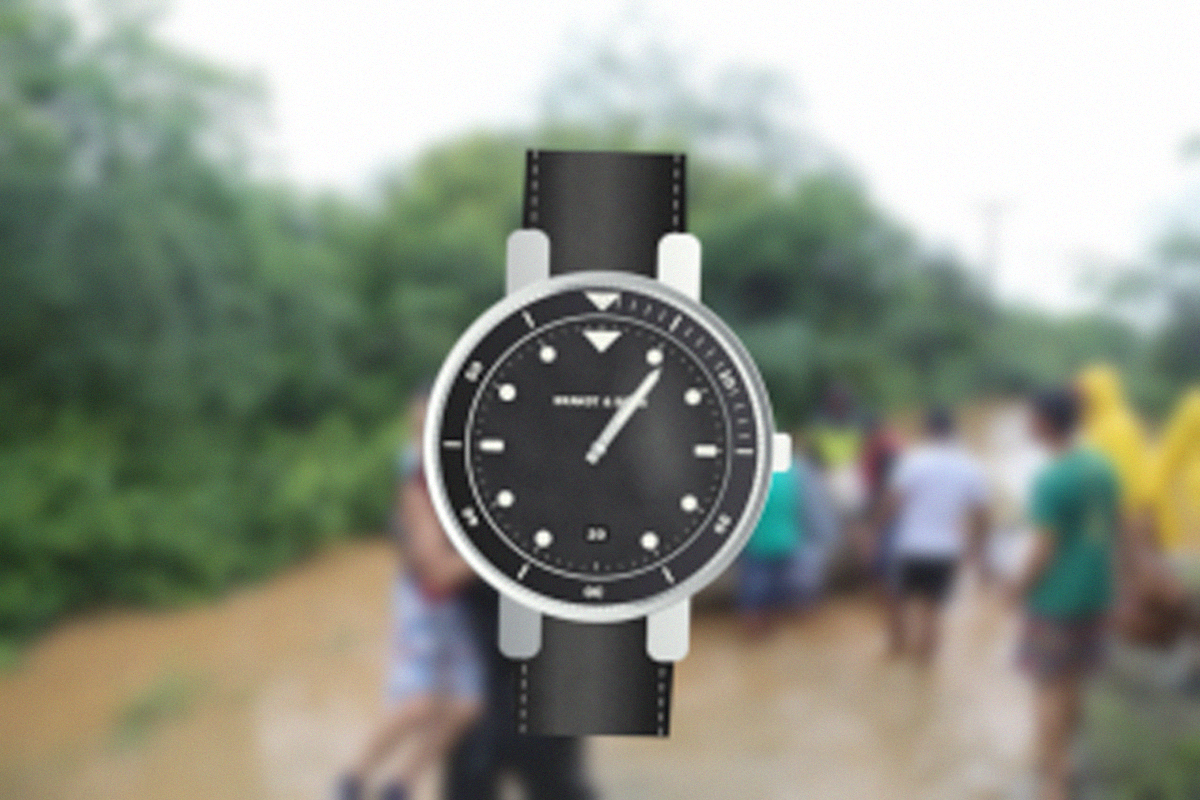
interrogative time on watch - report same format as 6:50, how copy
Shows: 1:06
